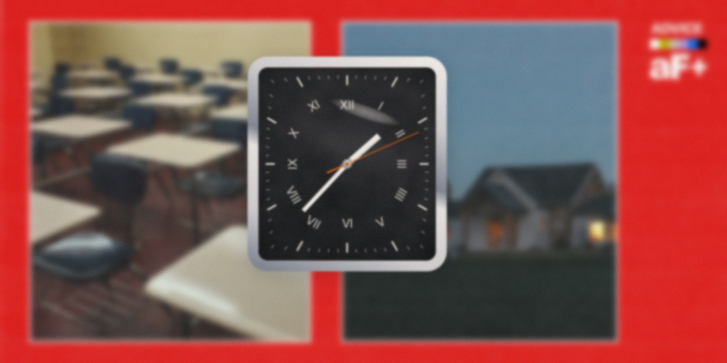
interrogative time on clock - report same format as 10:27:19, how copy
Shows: 1:37:11
